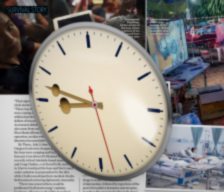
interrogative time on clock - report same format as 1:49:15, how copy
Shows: 8:47:28
